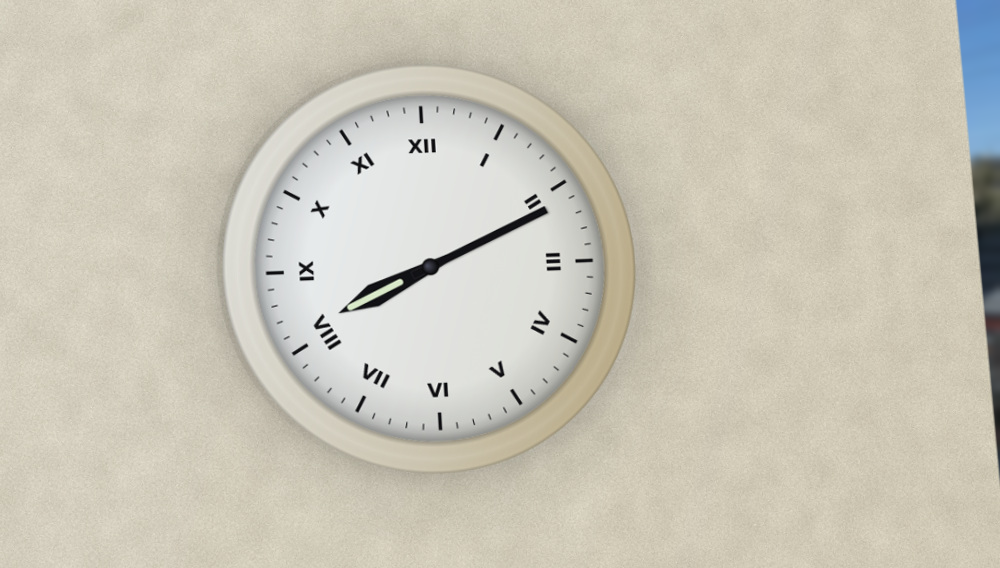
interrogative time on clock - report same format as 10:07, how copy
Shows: 8:11
